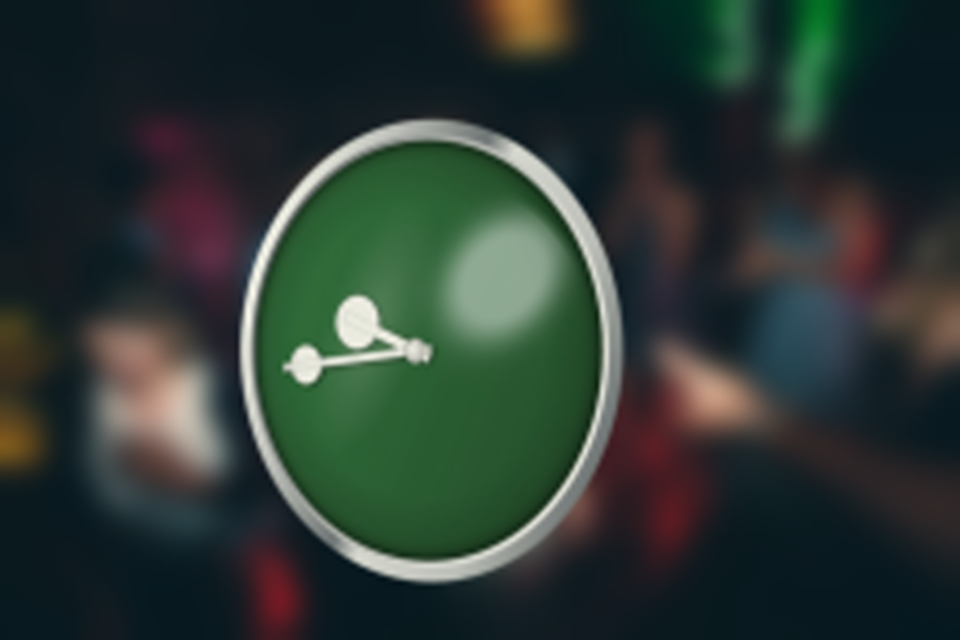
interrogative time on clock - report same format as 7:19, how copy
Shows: 9:44
